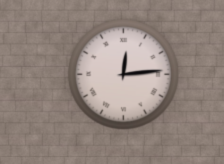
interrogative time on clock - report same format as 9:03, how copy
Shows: 12:14
